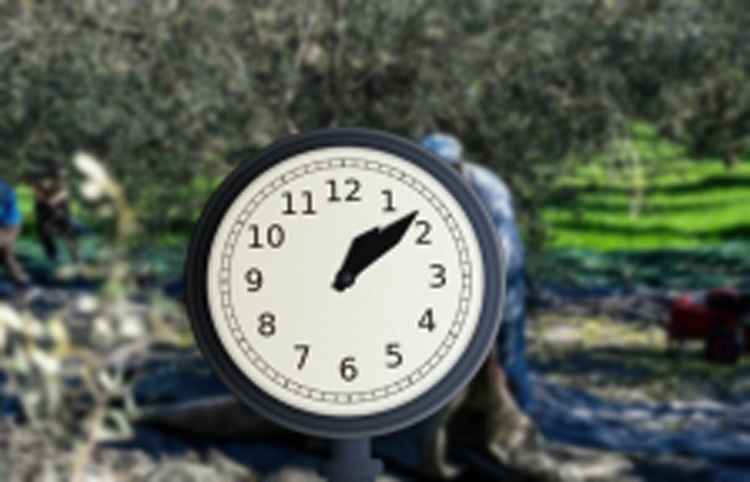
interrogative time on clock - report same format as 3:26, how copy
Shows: 1:08
